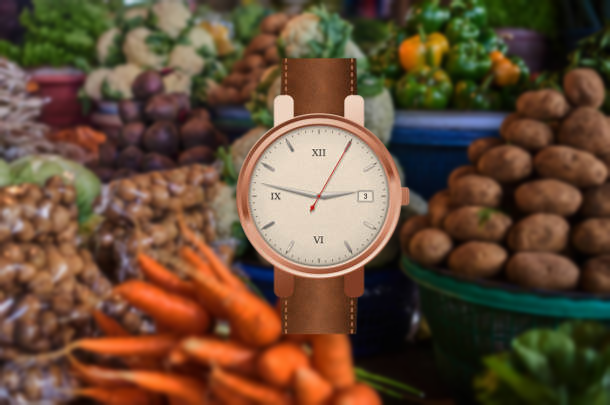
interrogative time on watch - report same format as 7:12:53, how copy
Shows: 2:47:05
